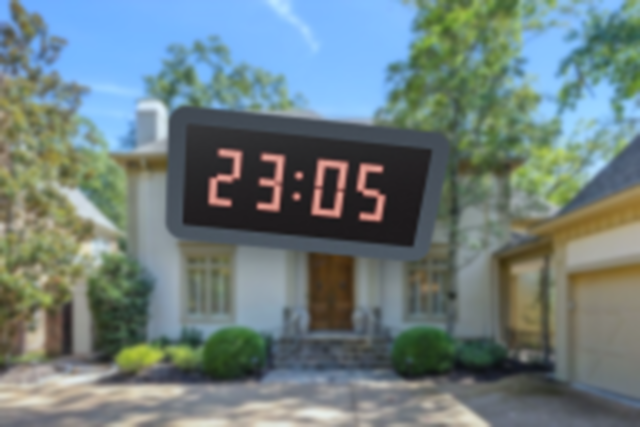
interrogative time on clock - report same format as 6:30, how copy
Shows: 23:05
